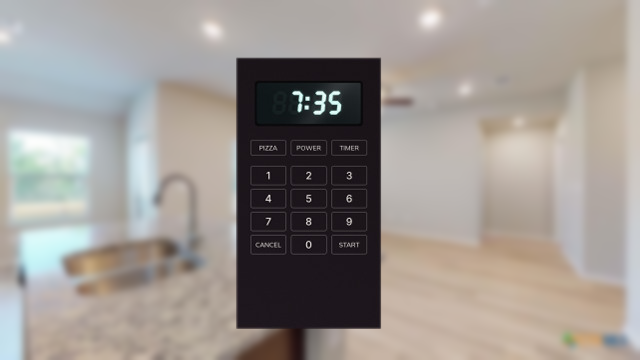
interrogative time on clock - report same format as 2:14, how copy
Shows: 7:35
